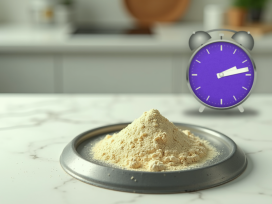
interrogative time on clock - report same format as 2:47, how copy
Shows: 2:13
